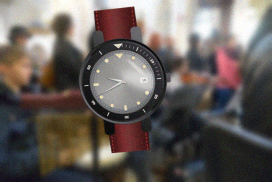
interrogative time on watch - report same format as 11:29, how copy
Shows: 9:41
